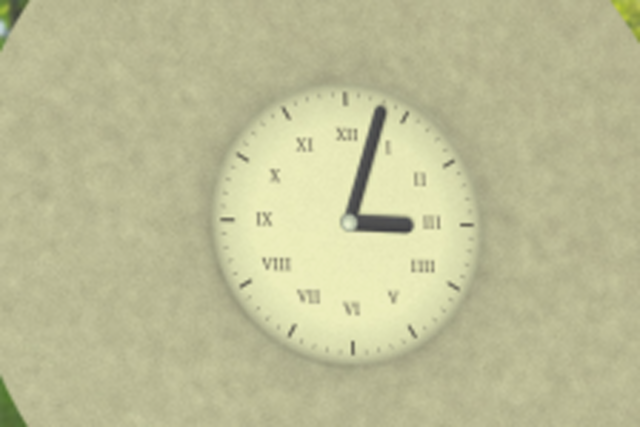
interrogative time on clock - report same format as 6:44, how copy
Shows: 3:03
